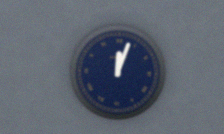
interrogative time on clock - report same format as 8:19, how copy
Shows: 12:03
